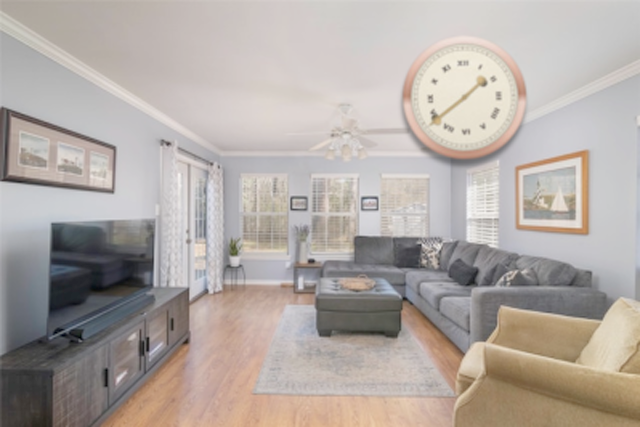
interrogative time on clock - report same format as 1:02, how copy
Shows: 1:39
